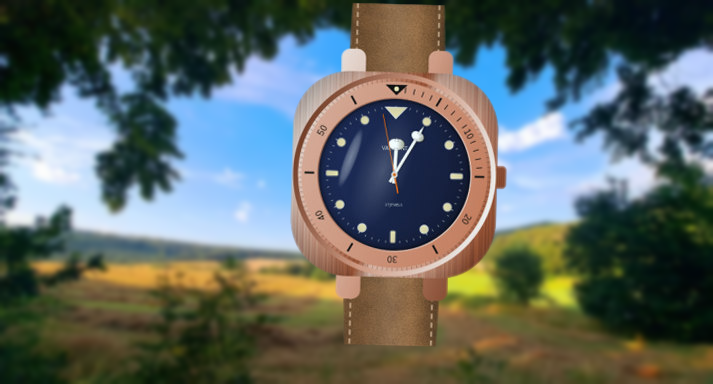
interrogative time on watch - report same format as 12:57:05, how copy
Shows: 12:04:58
